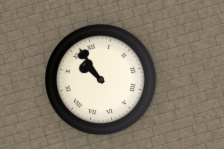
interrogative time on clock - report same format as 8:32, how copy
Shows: 10:57
